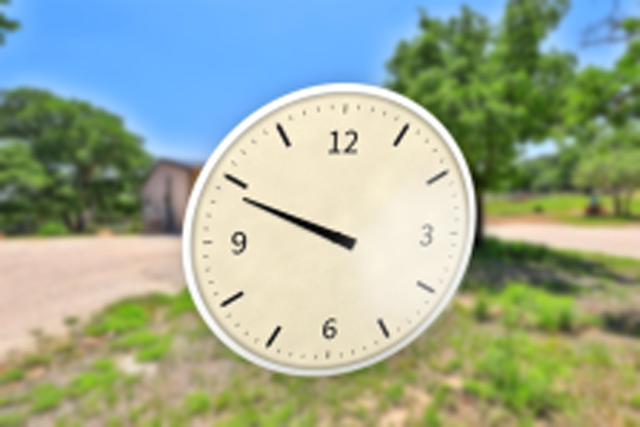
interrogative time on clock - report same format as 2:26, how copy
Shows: 9:49
